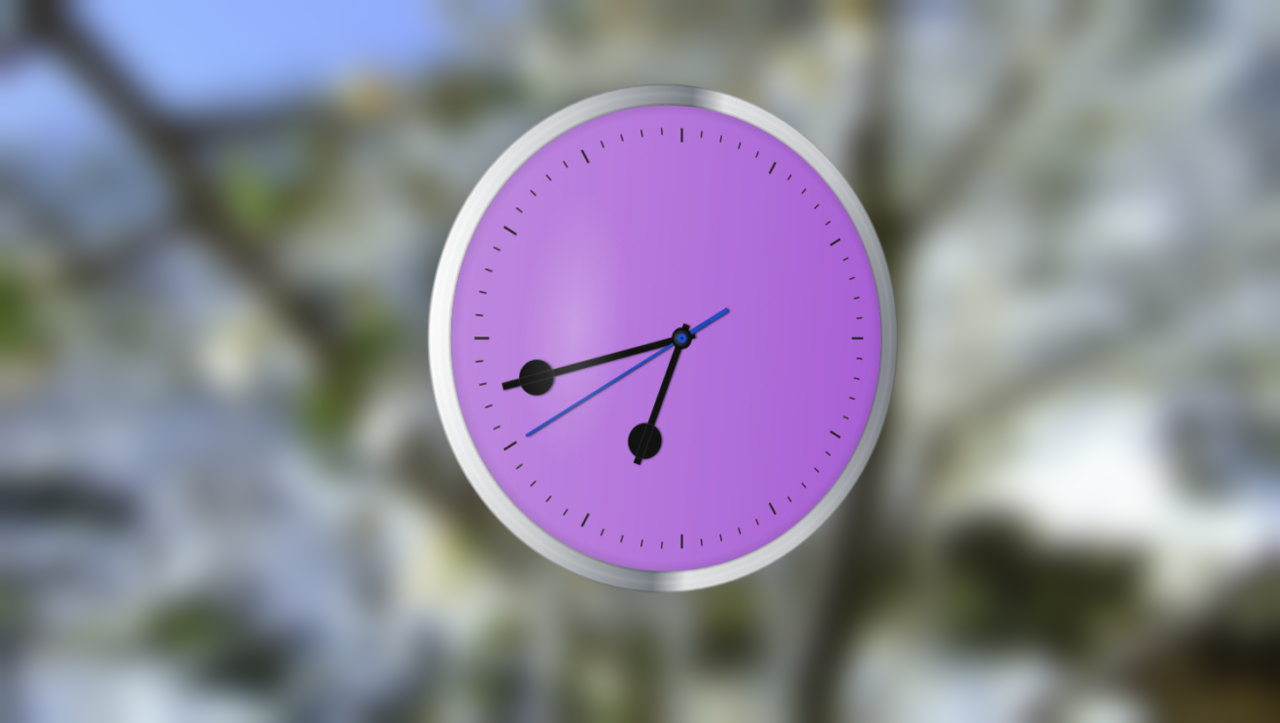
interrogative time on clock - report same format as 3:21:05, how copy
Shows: 6:42:40
